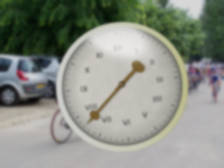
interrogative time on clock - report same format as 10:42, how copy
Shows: 1:38
